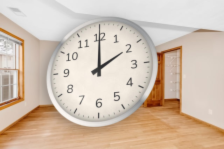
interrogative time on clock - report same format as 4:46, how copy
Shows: 2:00
